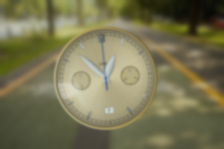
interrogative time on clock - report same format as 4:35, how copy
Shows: 12:53
